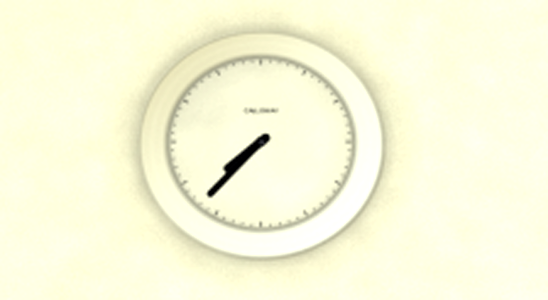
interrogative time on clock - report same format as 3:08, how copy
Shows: 7:37
